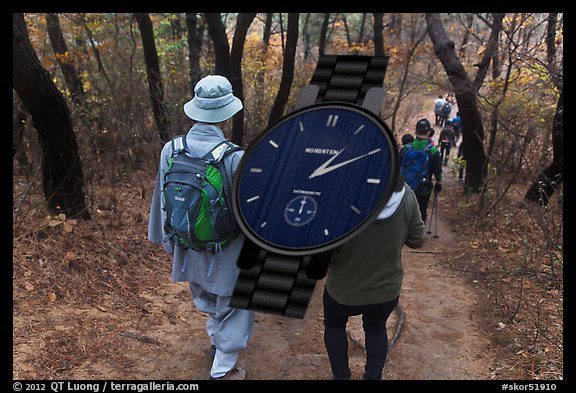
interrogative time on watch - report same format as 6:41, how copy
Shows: 1:10
